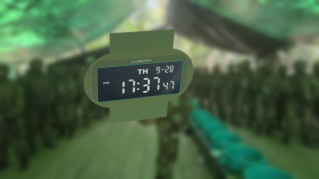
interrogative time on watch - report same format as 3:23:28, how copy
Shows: 17:37:47
